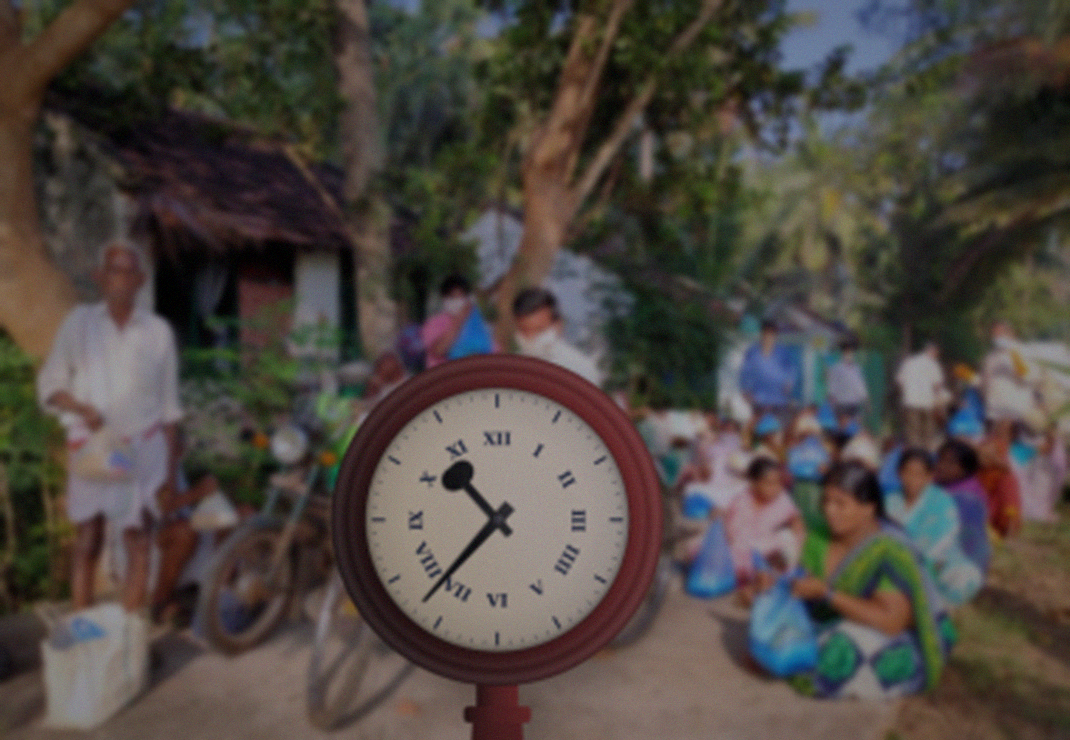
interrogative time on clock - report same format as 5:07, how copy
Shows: 10:37
